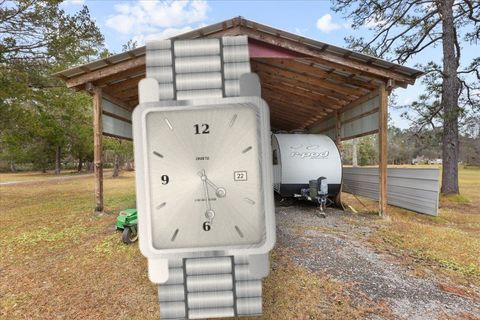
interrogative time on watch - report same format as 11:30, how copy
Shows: 4:29
